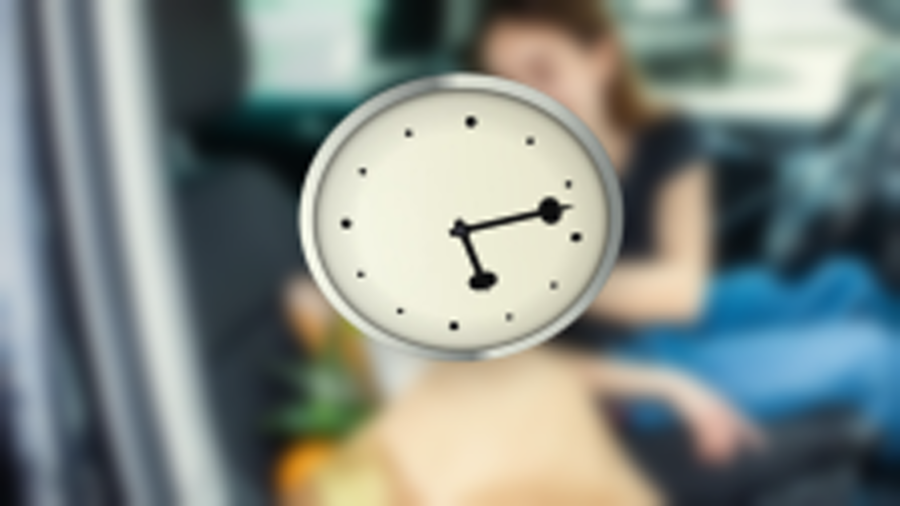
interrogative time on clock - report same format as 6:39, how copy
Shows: 5:12
